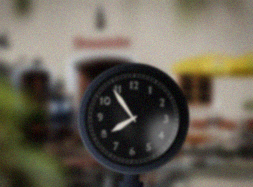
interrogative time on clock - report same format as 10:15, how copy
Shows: 7:54
